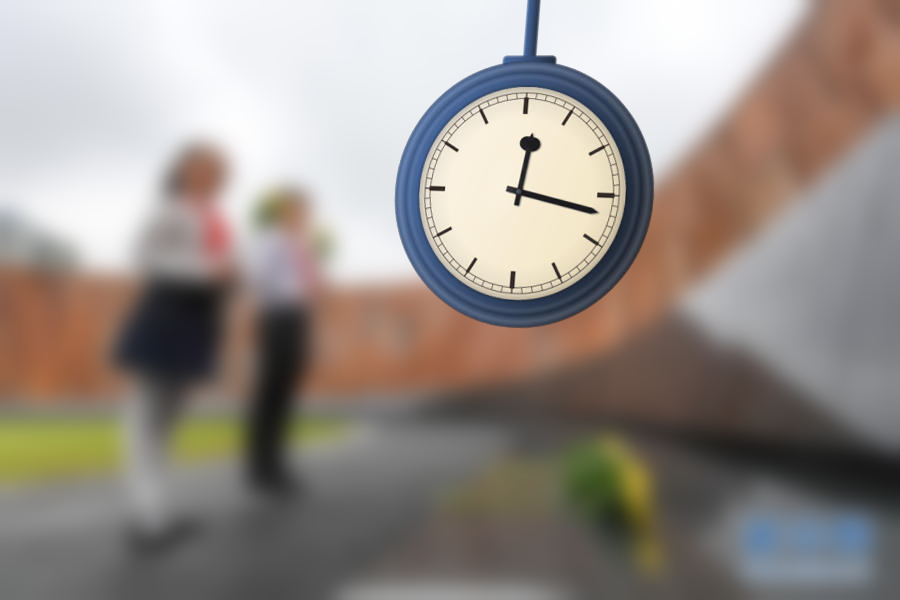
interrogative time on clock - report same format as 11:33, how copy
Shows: 12:17
